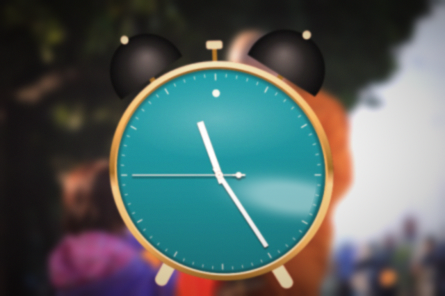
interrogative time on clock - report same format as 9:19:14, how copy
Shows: 11:24:45
